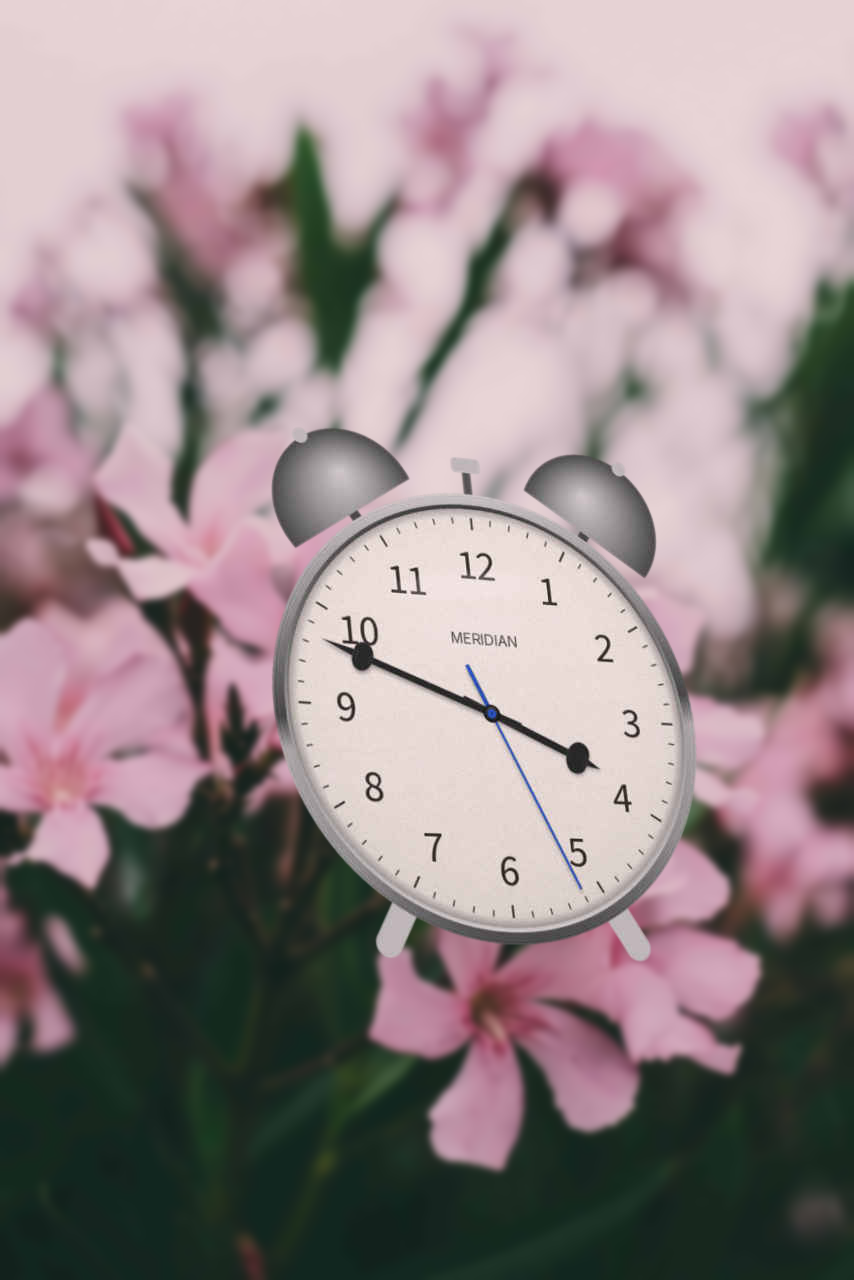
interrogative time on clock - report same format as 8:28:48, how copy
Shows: 3:48:26
